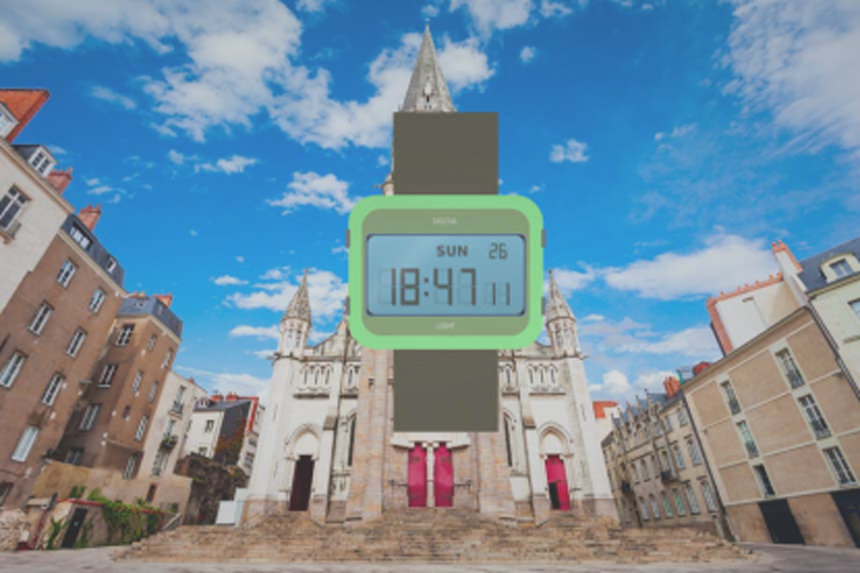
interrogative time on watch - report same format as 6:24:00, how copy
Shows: 18:47:11
